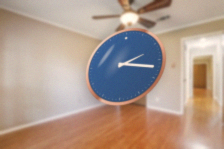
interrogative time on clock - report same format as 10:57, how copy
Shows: 2:17
